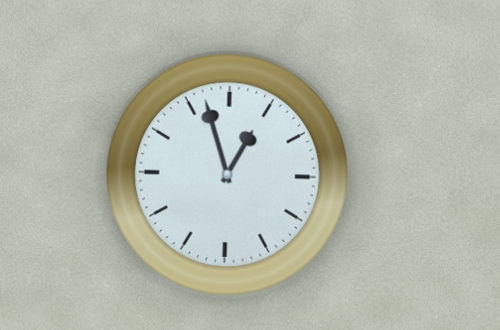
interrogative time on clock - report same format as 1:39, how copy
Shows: 12:57
